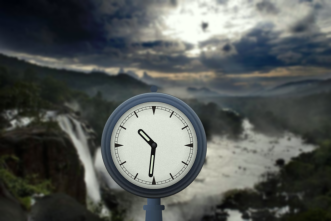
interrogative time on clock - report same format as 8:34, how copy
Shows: 10:31
